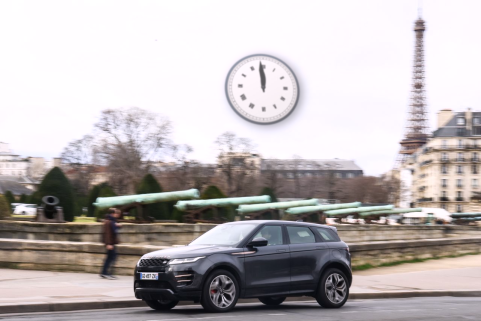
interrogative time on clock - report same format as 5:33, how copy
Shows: 11:59
